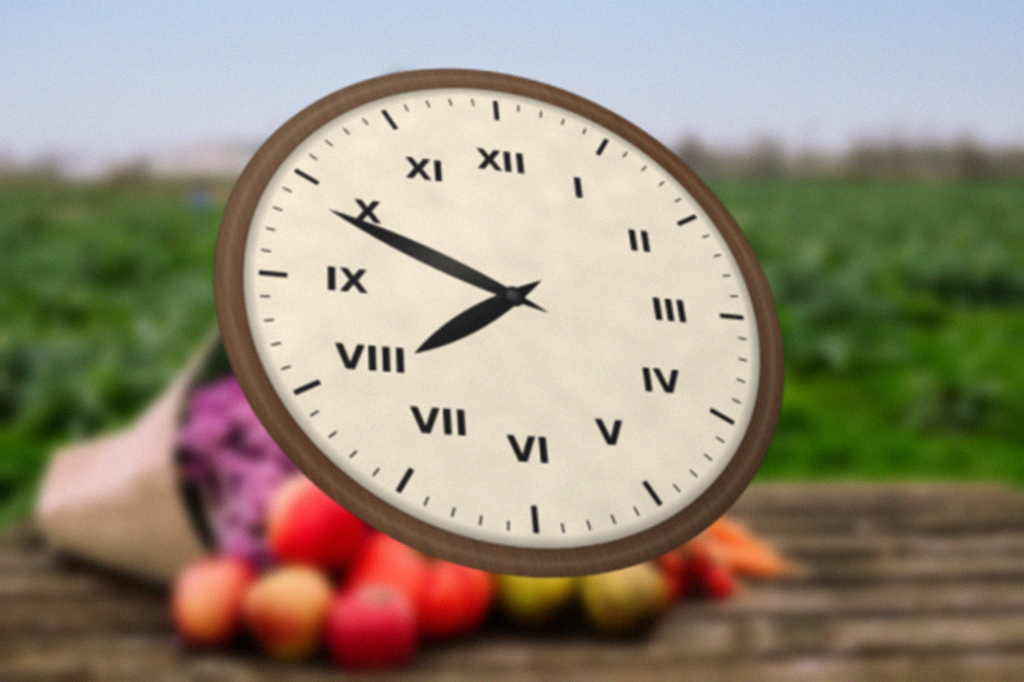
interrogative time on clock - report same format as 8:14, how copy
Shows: 7:49
